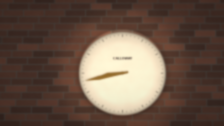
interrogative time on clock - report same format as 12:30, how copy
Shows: 8:43
